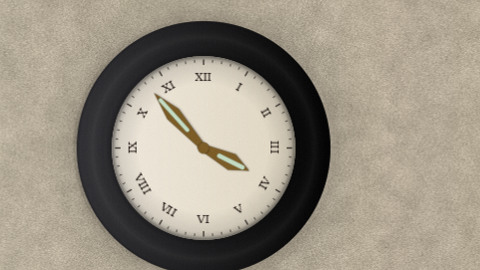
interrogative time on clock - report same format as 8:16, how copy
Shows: 3:53
